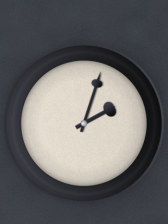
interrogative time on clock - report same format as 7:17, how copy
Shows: 2:03
